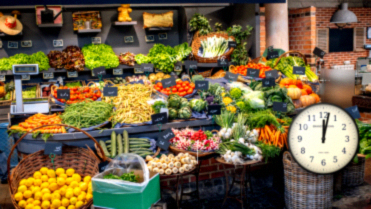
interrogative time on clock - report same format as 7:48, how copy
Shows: 12:02
